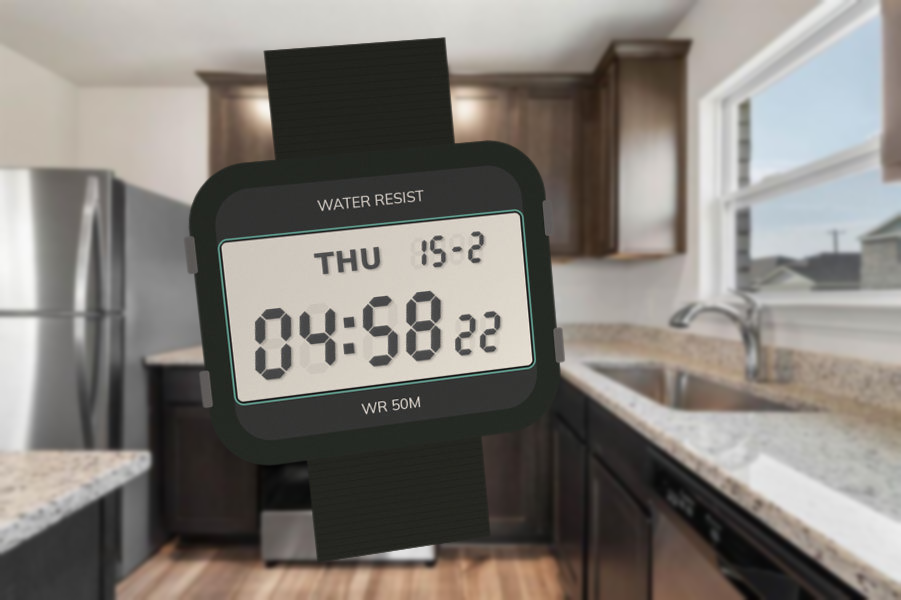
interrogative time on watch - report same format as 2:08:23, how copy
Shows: 4:58:22
